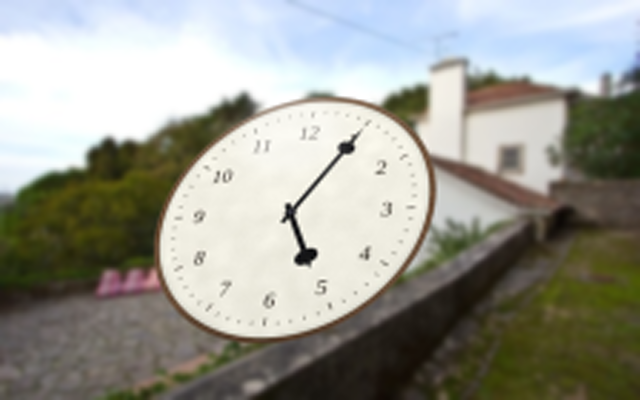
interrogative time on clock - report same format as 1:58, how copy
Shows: 5:05
